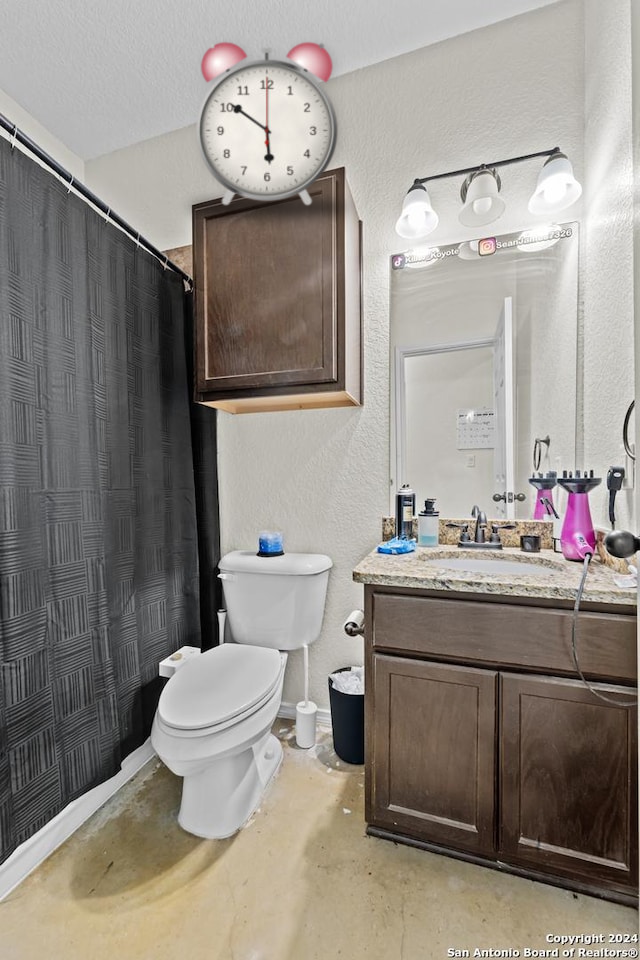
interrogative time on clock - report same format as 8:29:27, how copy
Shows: 5:51:00
